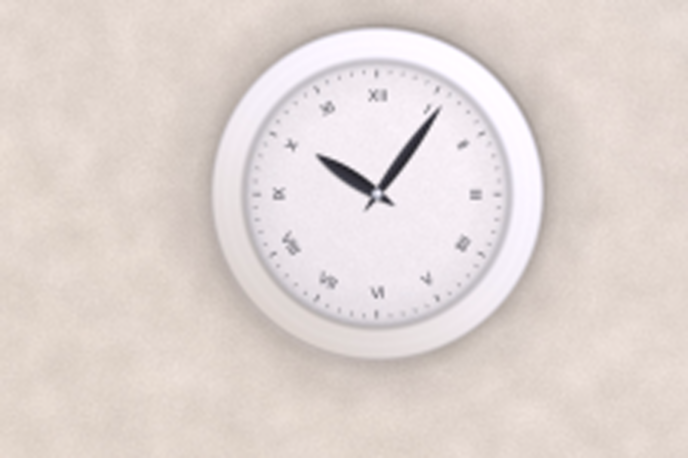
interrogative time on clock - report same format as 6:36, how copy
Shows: 10:06
